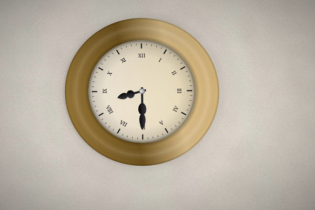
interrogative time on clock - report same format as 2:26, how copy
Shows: 8:30
